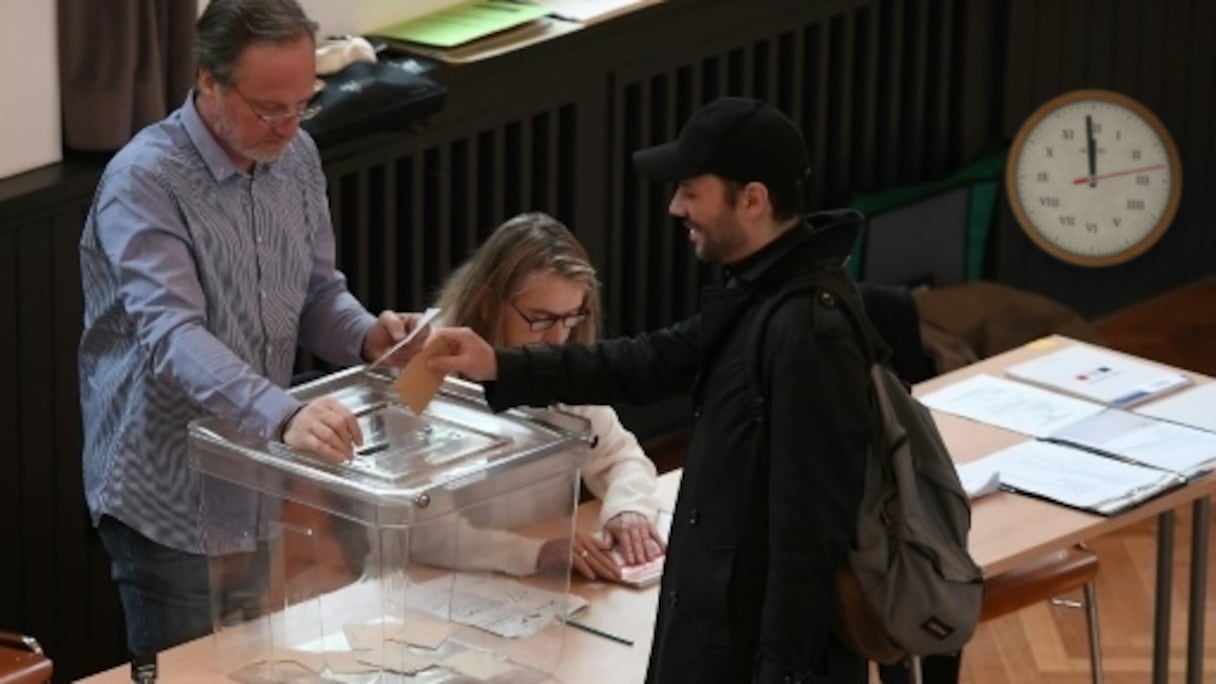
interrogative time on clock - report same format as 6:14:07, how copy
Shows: 11:59:13
